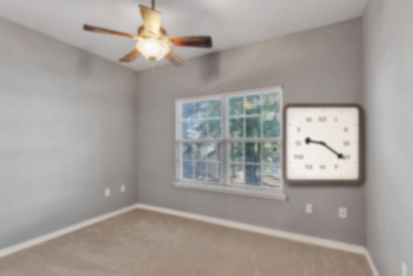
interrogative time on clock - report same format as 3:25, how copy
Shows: 9:21
